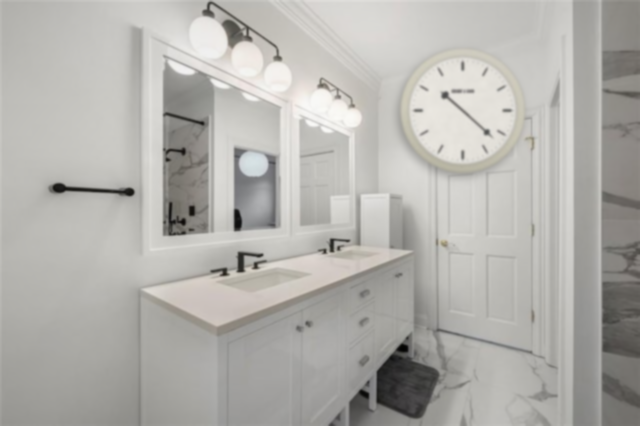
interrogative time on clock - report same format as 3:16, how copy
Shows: 10:22
